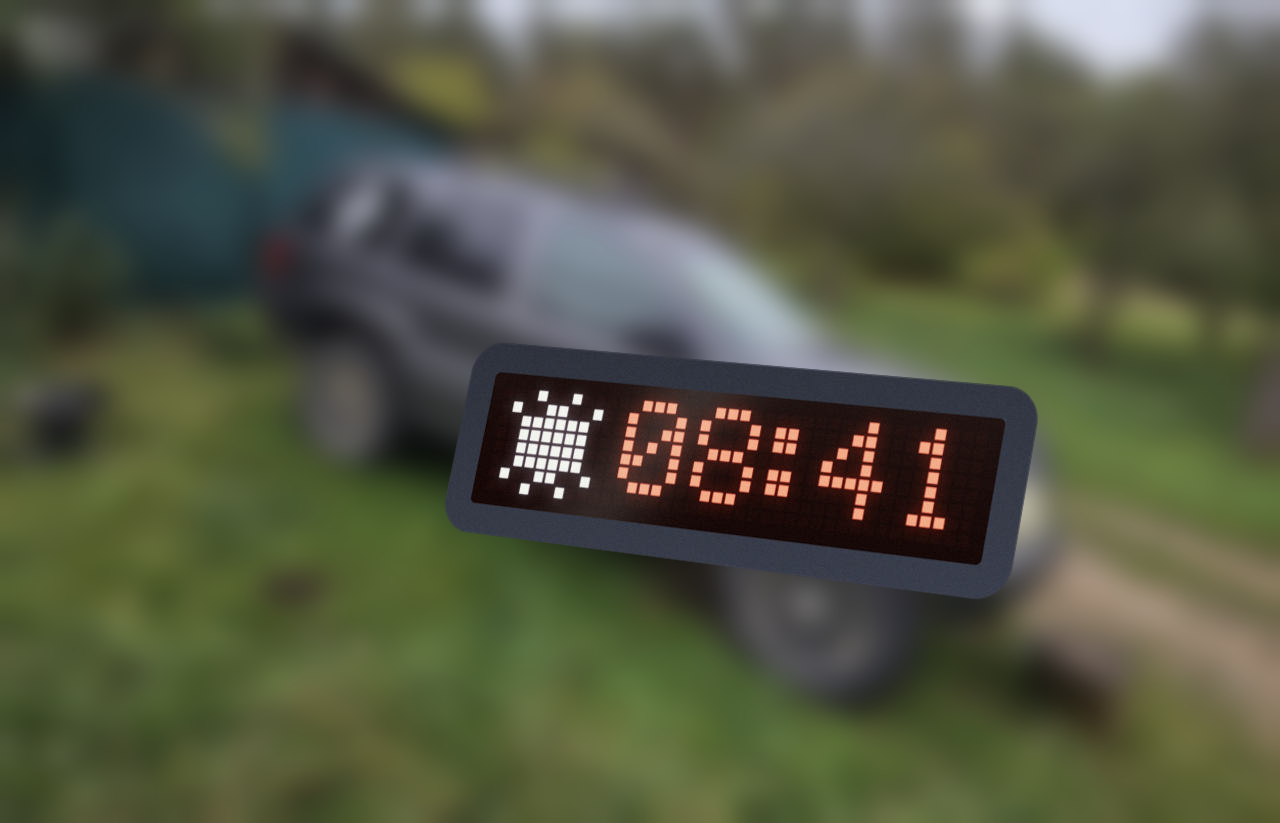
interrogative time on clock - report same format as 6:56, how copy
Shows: 8:41
